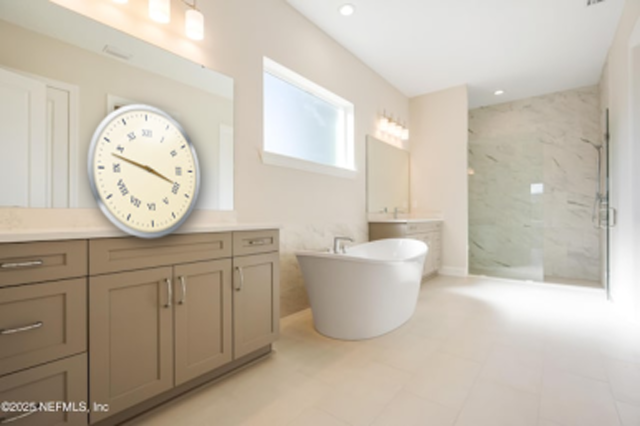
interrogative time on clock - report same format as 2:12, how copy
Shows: 3:48
